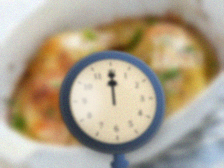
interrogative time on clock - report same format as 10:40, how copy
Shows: 12:00
